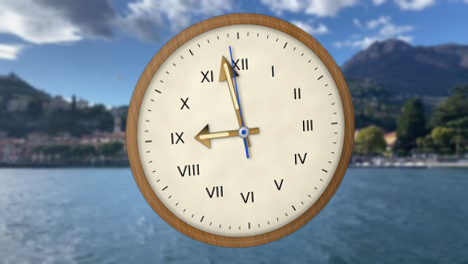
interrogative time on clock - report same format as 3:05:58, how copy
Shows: 8:57:59
